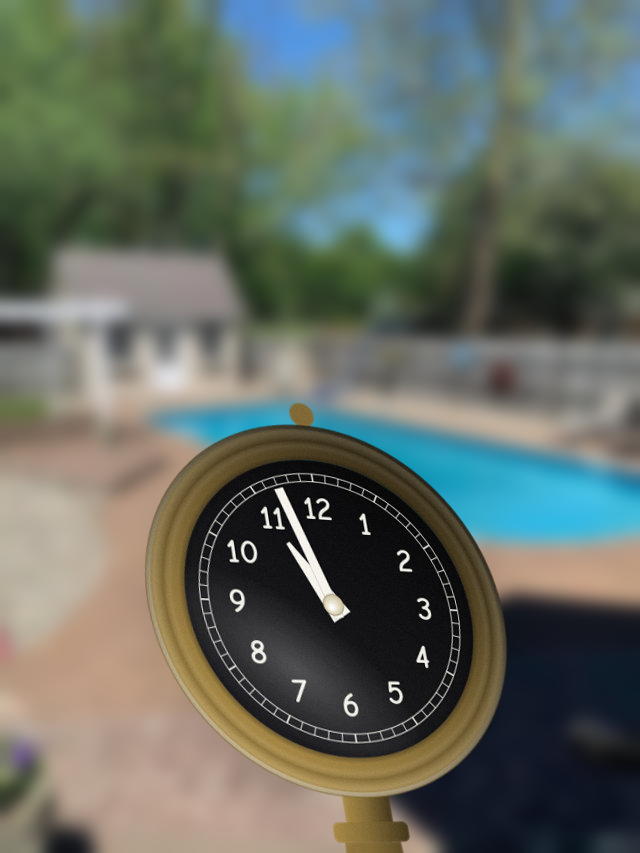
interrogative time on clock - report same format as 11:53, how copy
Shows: 10:57
